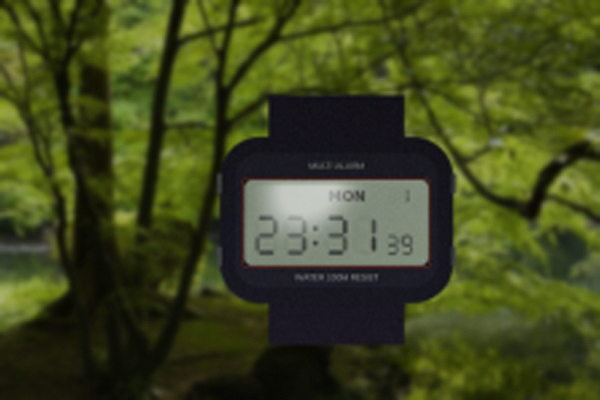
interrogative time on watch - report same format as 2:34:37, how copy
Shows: 23:31:39
